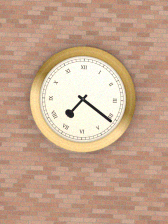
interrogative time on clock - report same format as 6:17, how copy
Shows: 7:21
